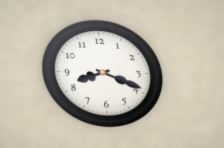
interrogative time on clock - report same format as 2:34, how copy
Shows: 8:19
